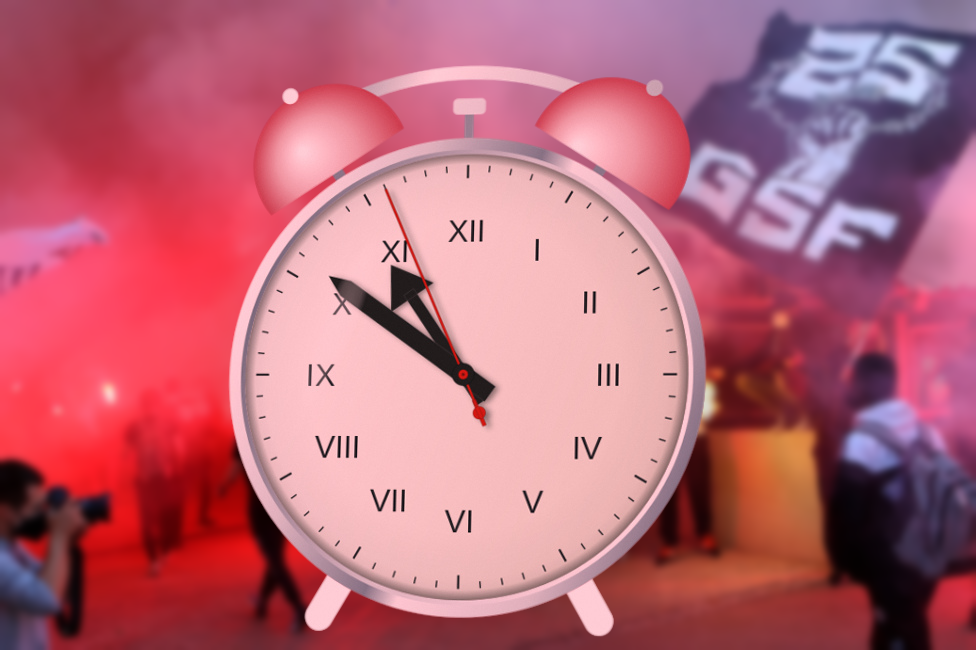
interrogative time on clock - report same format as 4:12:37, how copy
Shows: 10:50:56
